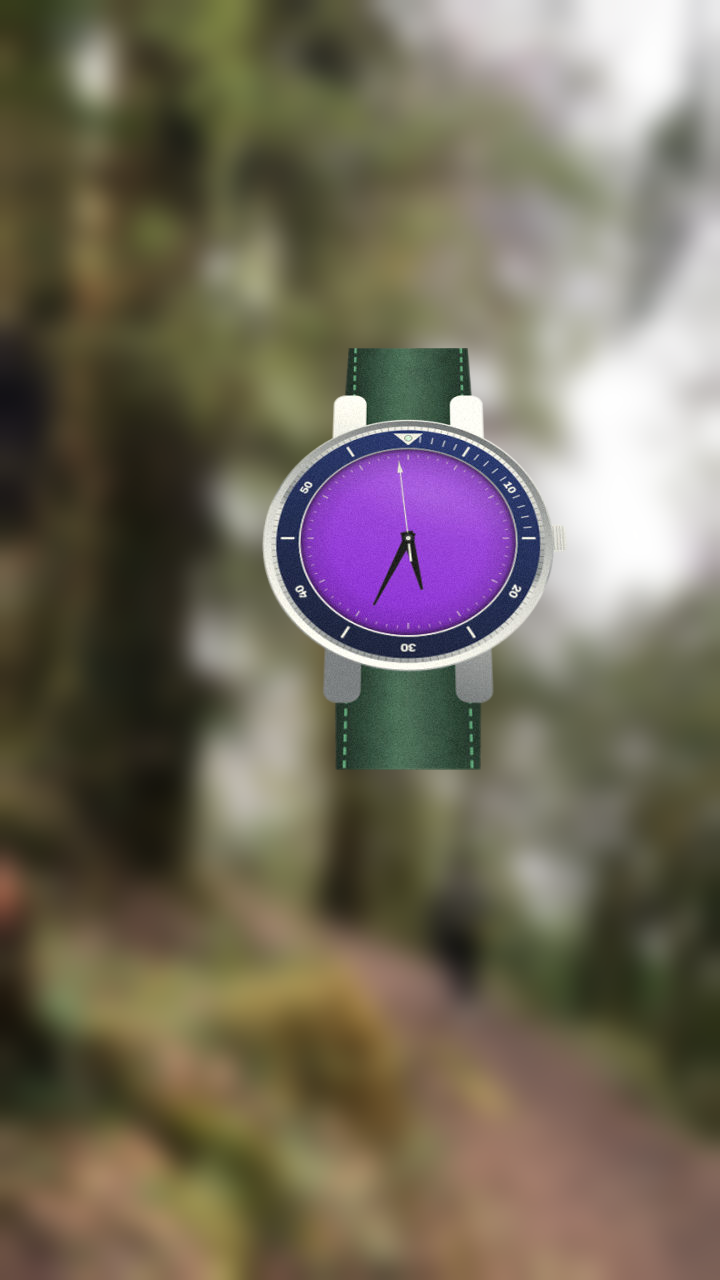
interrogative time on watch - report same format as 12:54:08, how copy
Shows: 5:33:59
